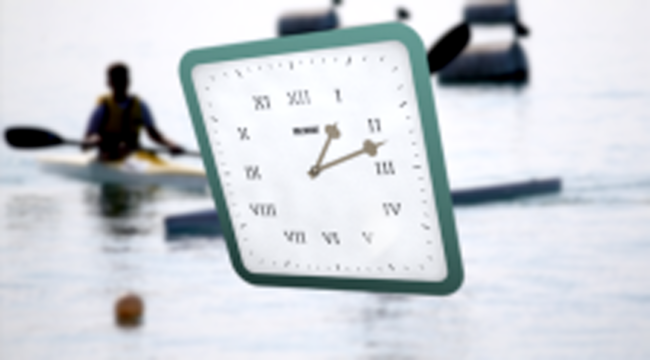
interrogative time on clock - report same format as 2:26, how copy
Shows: 1:12
